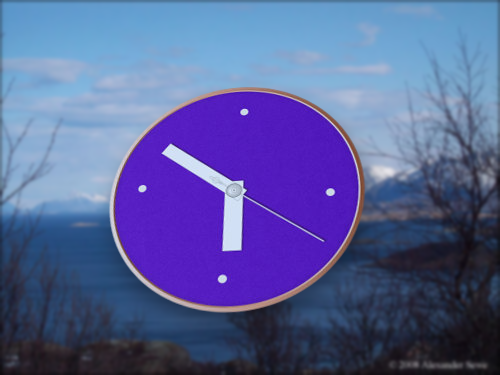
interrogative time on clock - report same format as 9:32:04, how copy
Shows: 5:50:20
